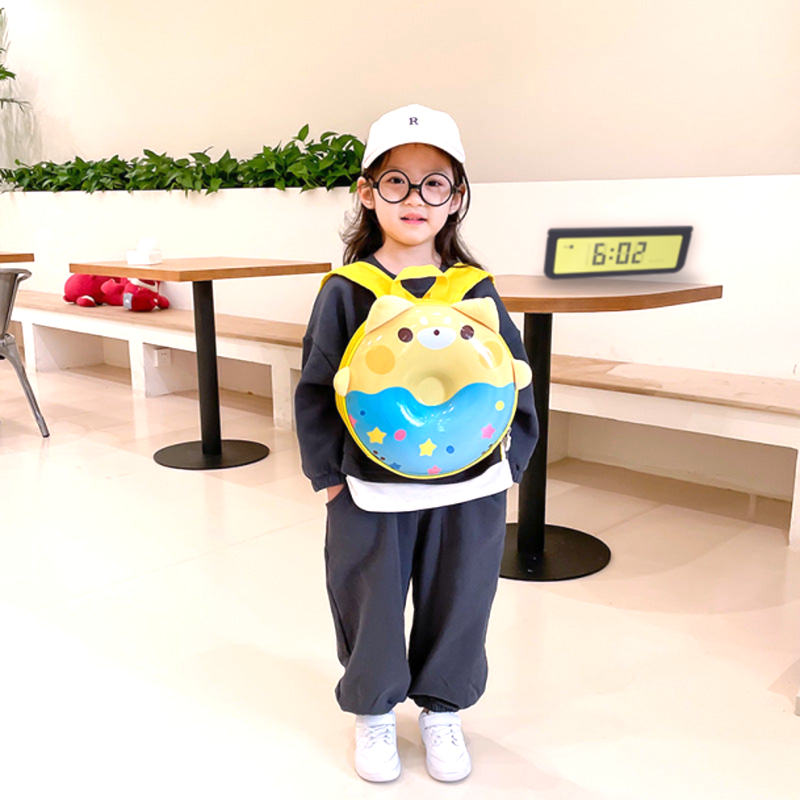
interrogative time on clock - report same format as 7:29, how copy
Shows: 6:02
